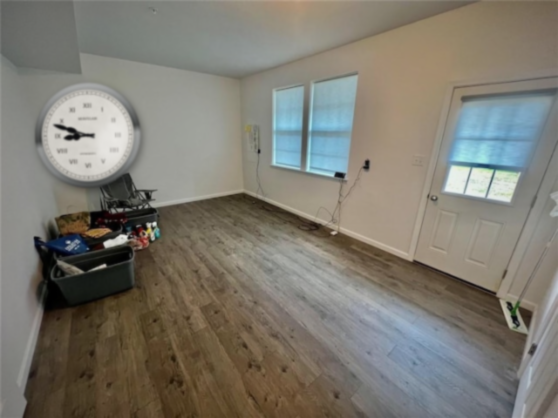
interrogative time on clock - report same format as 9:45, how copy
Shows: 8:48
